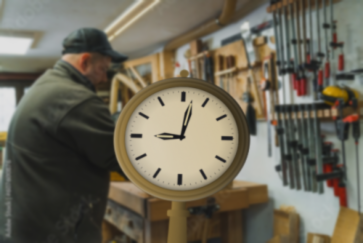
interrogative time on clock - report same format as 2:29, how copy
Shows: 9:02
